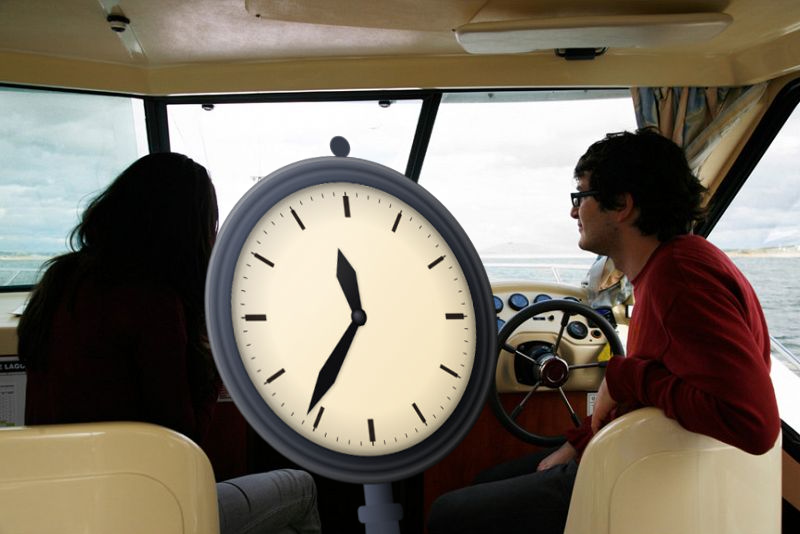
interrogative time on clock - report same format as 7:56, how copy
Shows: 11:36
